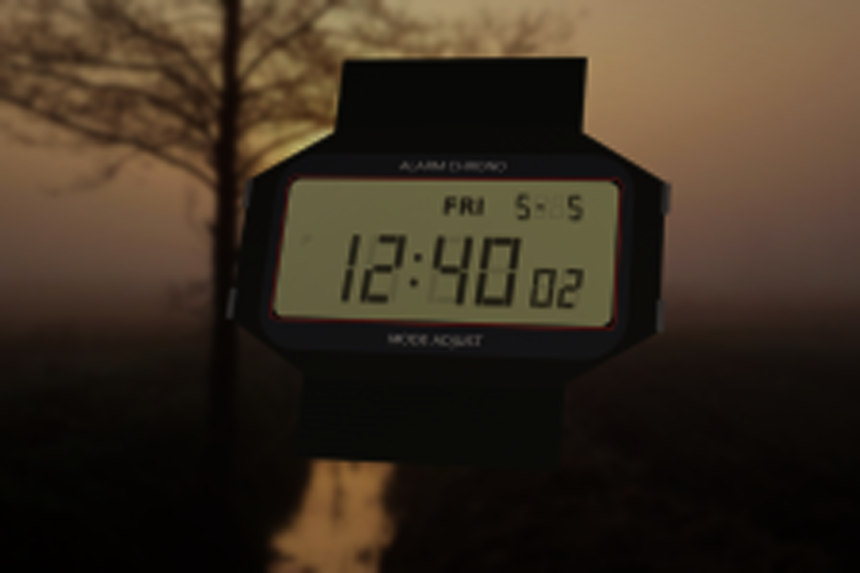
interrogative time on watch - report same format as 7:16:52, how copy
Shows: 12:40:02
